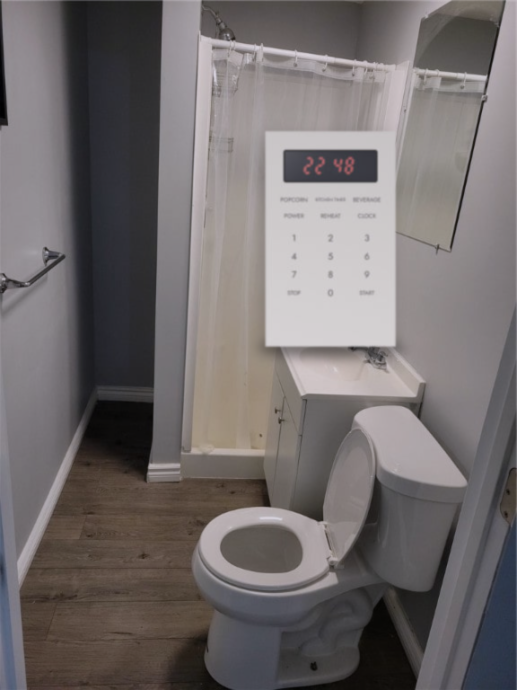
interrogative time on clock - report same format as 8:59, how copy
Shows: 22:48
